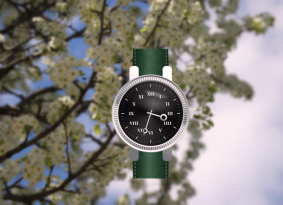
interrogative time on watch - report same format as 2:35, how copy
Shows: 3:33
